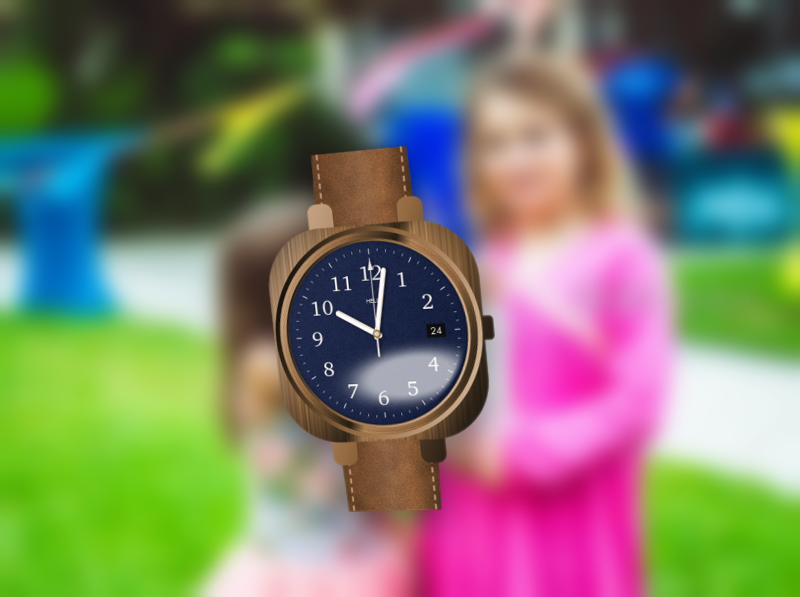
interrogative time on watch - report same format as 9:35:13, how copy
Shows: 10:02:00
